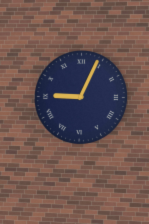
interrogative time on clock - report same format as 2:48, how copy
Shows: 9:04
